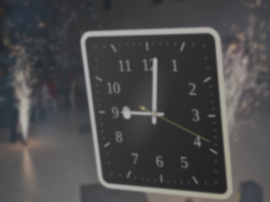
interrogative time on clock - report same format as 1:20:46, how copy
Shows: 9:01:19
